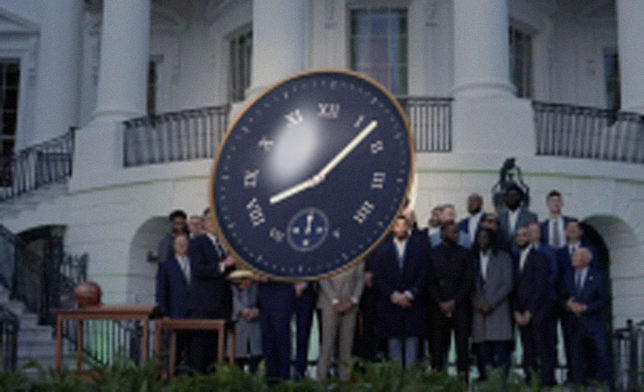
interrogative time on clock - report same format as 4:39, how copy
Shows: 8:07
